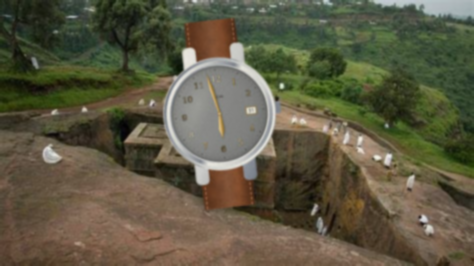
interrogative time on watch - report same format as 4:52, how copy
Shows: 5:58
